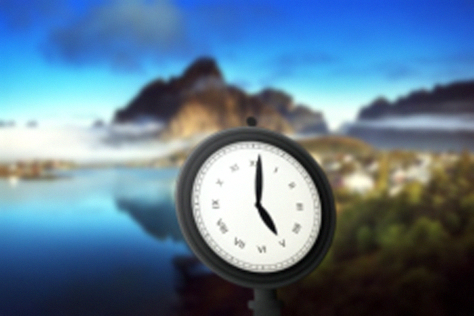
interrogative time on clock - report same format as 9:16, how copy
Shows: 5:01
